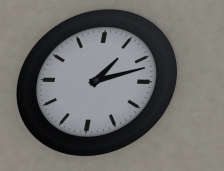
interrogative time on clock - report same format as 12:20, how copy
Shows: 1:12
